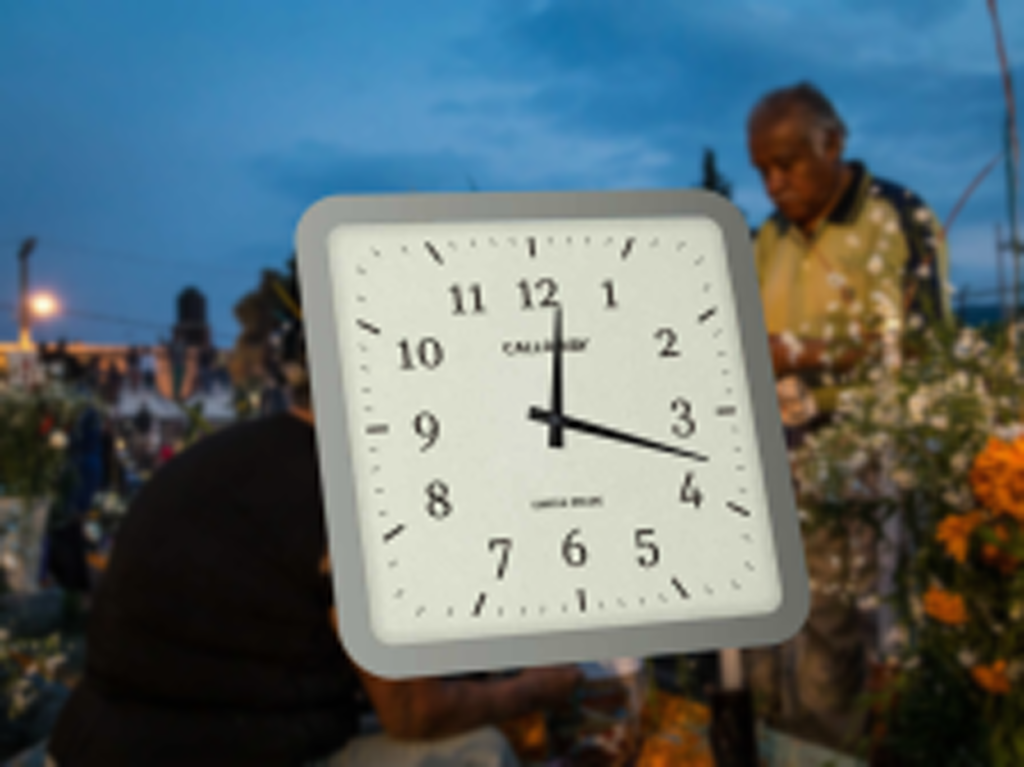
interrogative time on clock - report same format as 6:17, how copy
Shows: 12:18
